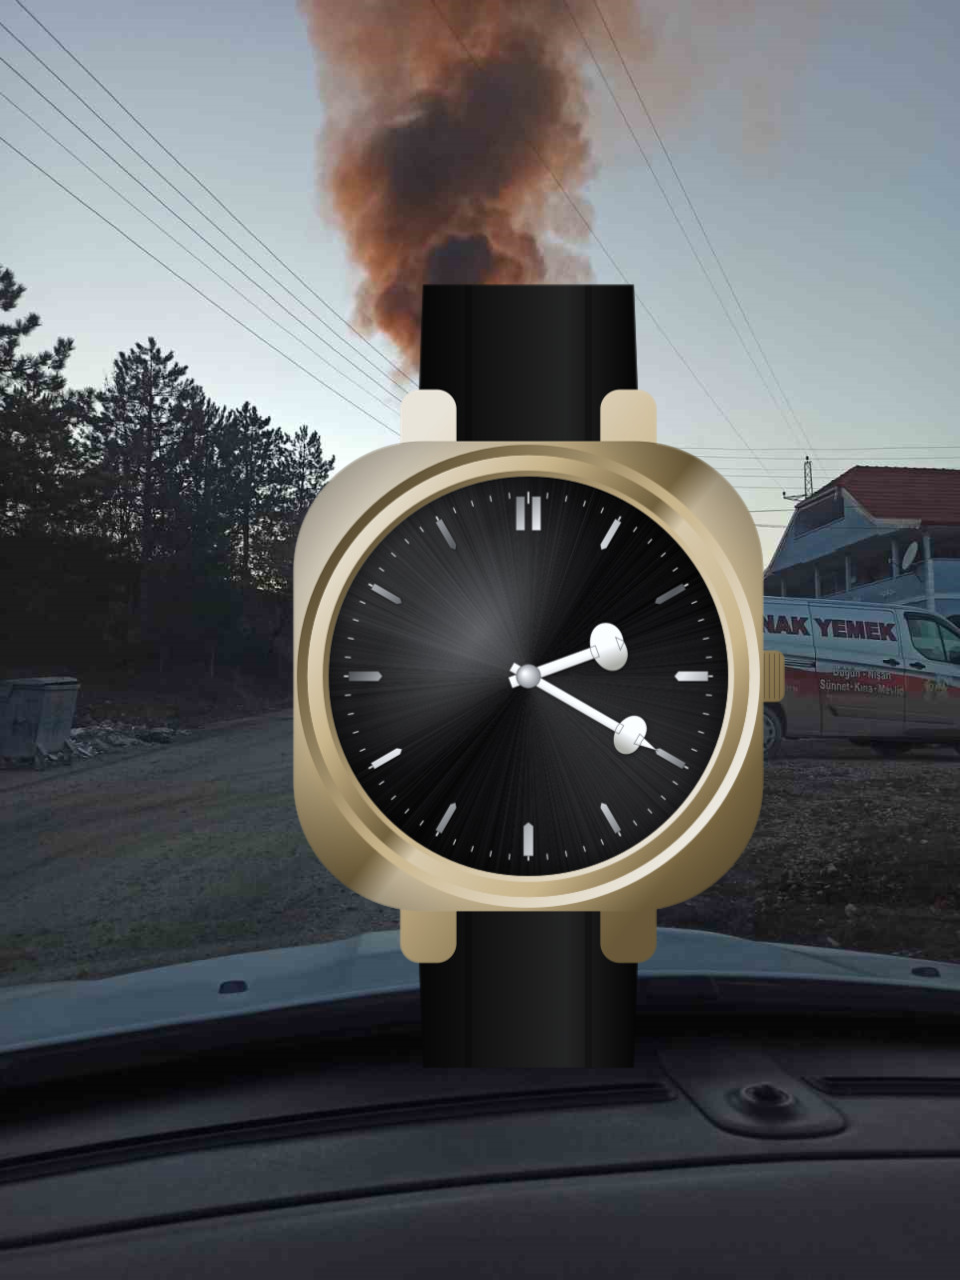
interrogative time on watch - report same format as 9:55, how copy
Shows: 2:20
